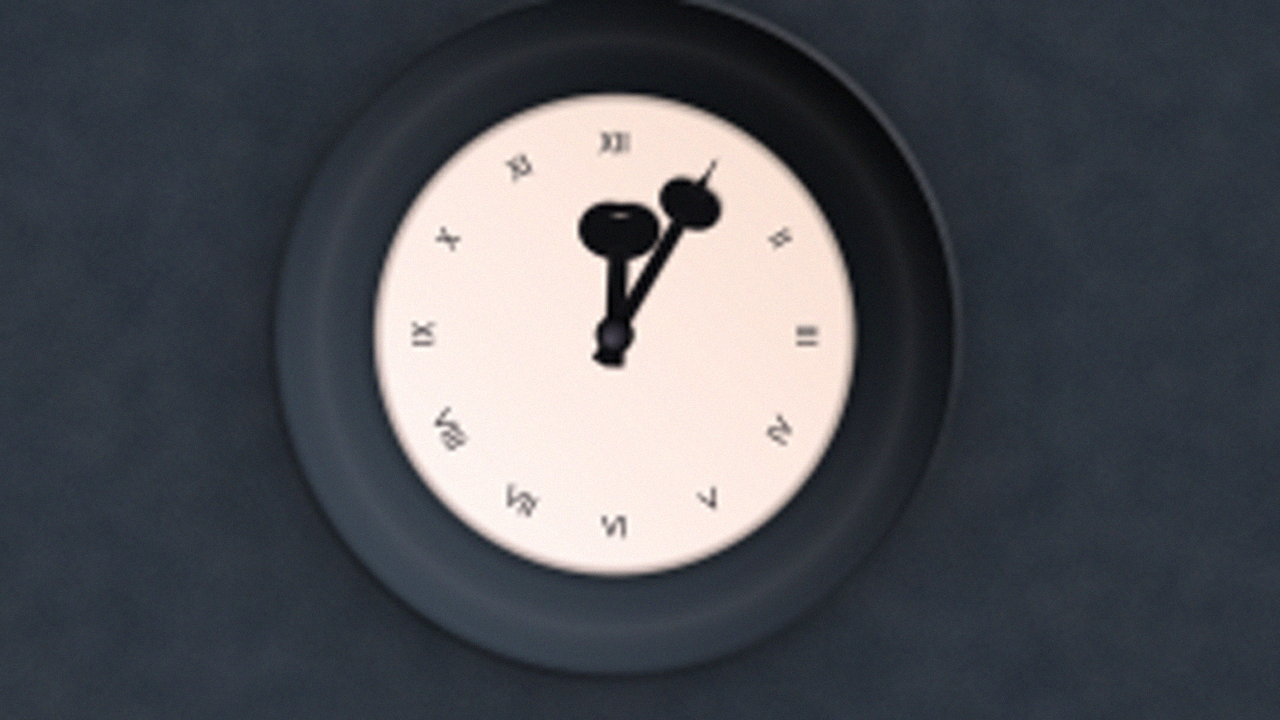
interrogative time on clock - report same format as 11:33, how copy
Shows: 12:05
